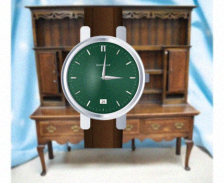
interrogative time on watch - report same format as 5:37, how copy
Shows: 3:01
